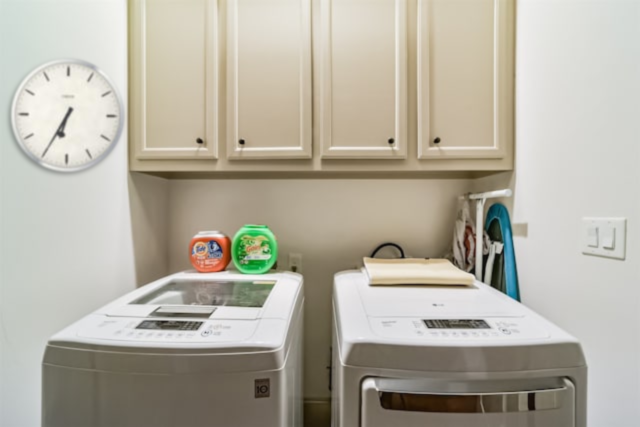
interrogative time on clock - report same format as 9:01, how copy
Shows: 6:35
